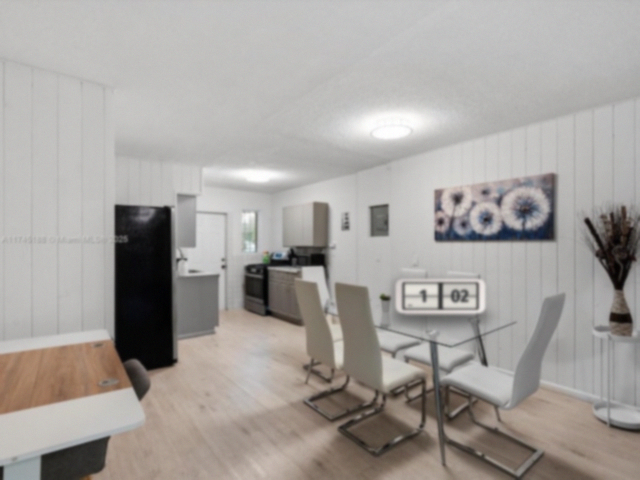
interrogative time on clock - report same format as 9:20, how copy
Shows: 1:02
